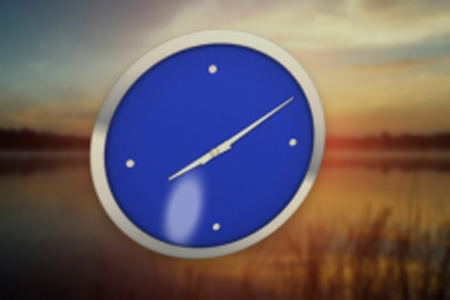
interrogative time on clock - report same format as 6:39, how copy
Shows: 8:10
